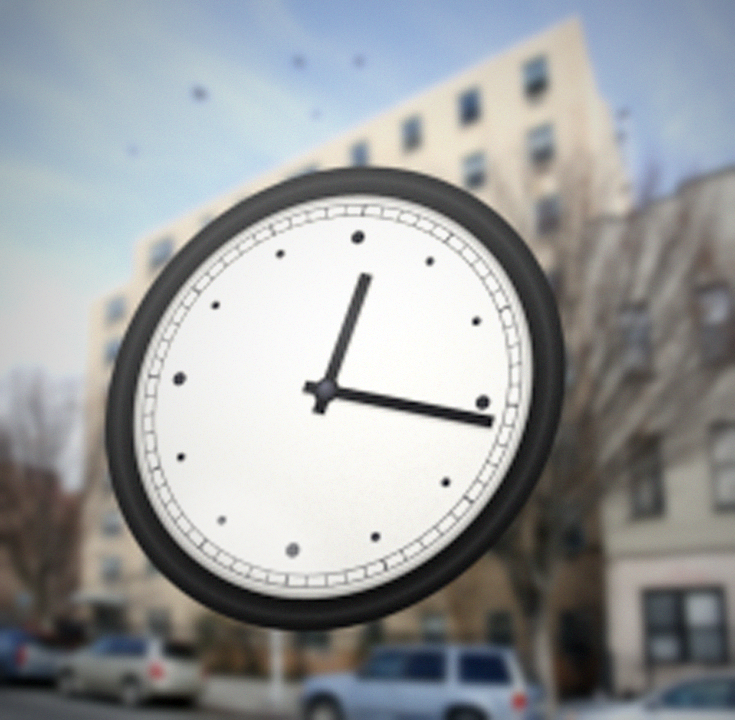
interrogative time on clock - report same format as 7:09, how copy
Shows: 12:16
